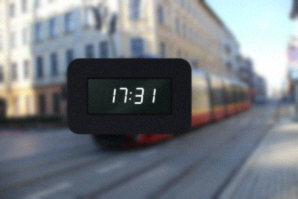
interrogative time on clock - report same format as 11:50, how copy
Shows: 17:31
